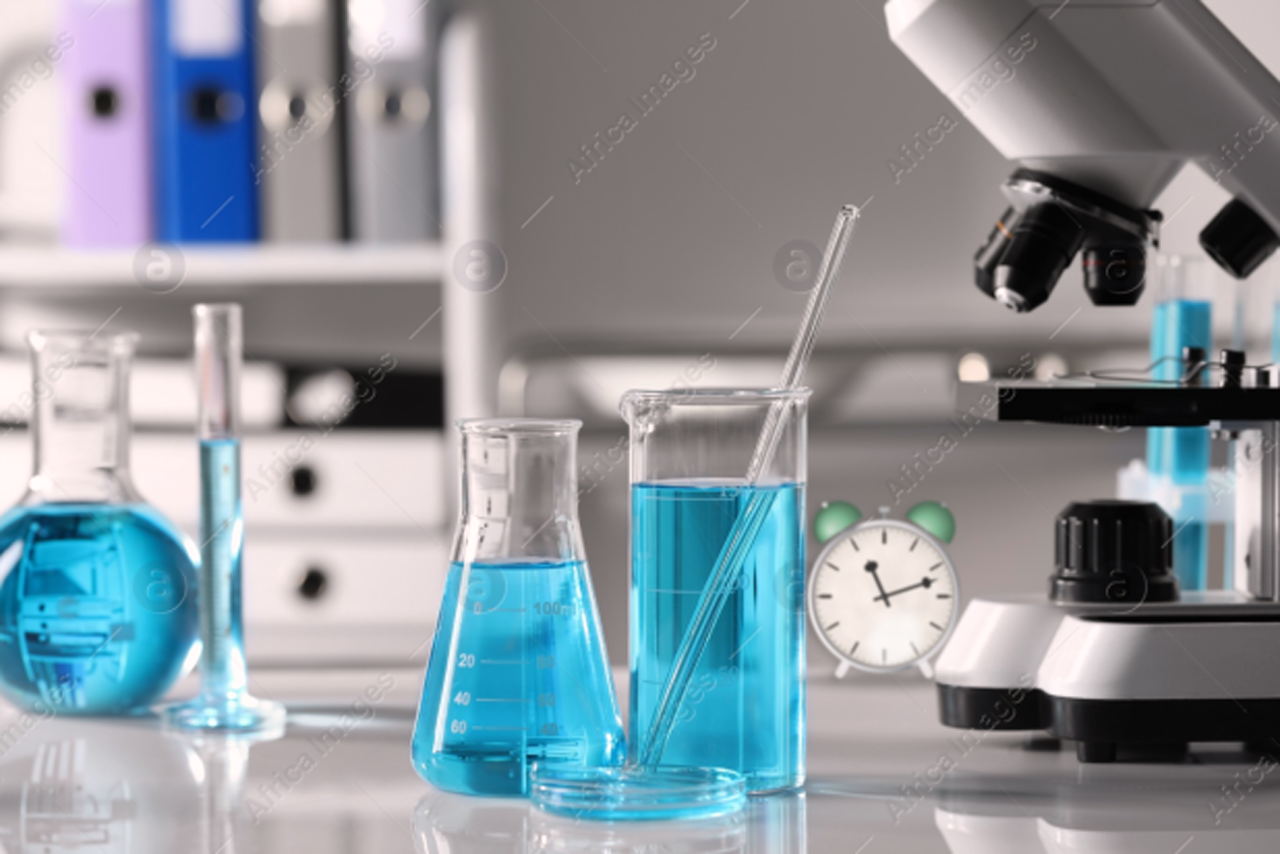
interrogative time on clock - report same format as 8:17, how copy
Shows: 11:12
